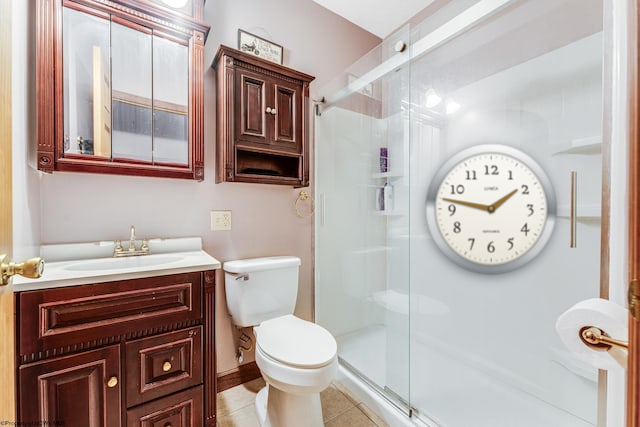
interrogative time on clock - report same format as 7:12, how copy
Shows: 1:47
